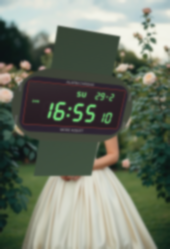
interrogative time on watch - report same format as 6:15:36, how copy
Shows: 16:55:10
